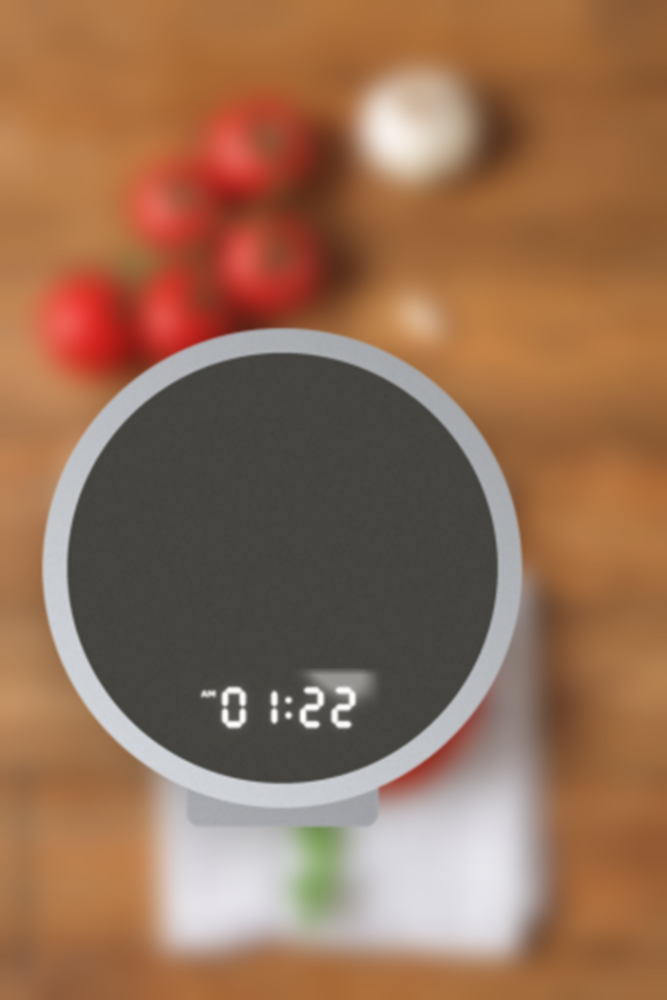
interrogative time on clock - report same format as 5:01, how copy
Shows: 1:22
